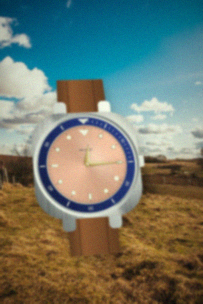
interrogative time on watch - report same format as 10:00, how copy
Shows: 12:15
